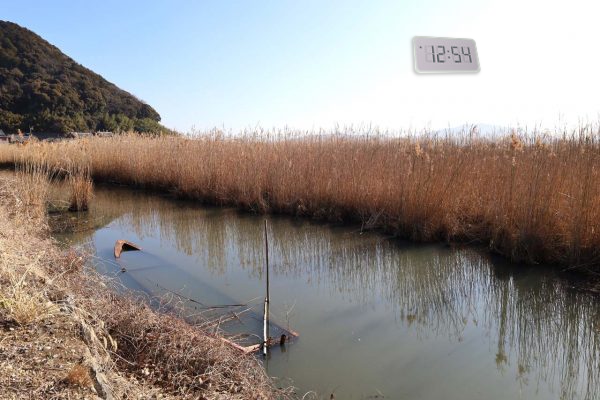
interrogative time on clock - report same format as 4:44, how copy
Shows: 12:54
